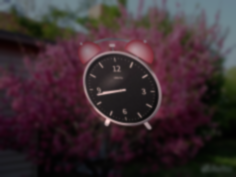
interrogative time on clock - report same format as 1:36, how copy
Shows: 8:43
